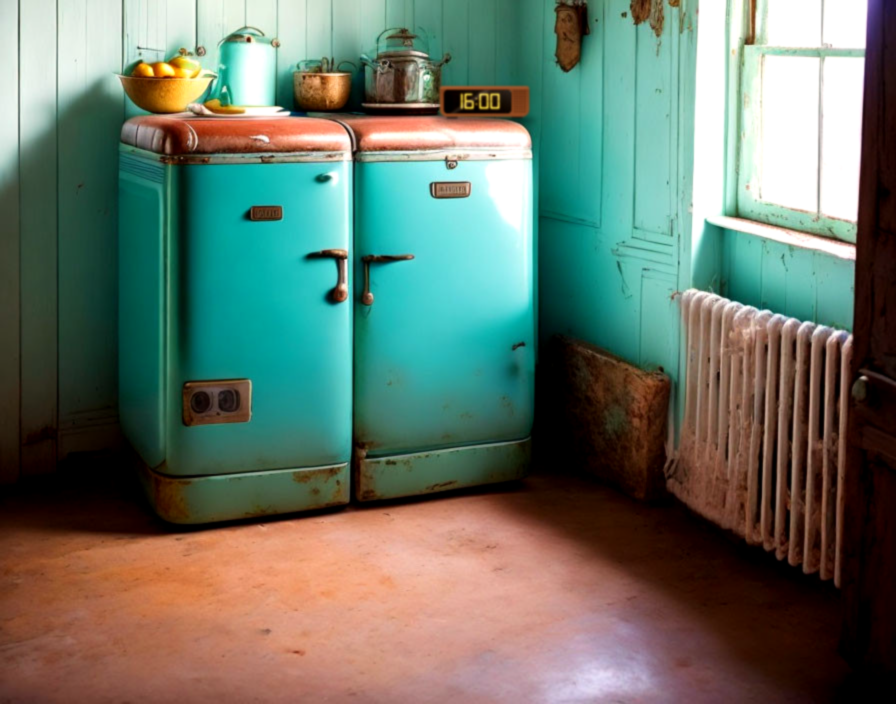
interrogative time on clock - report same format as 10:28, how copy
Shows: 16:00
